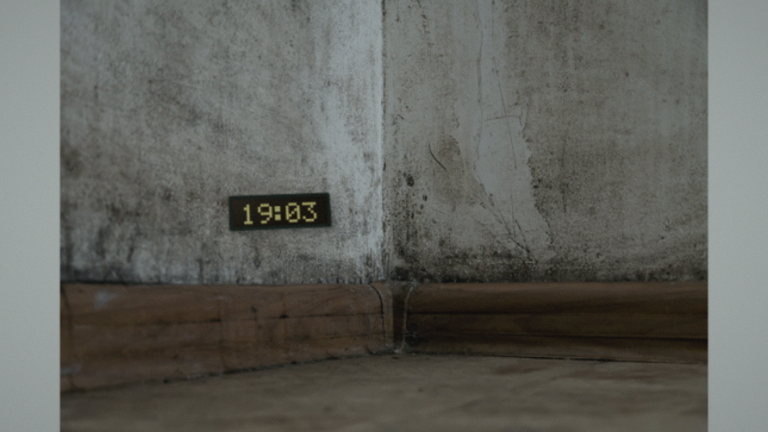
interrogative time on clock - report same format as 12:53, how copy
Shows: 19:03
